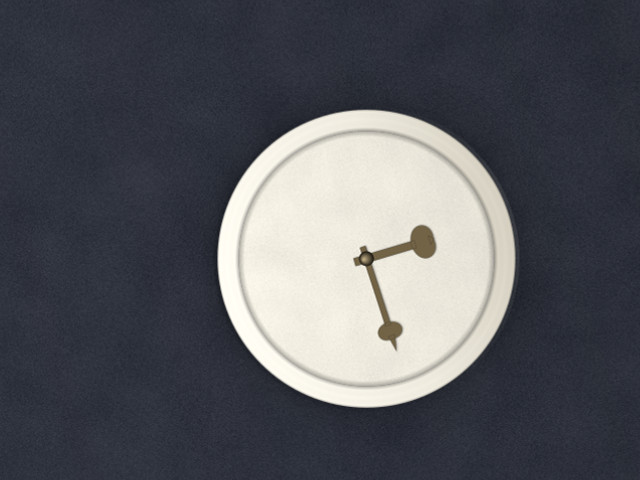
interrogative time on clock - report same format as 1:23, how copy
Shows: 2:27
